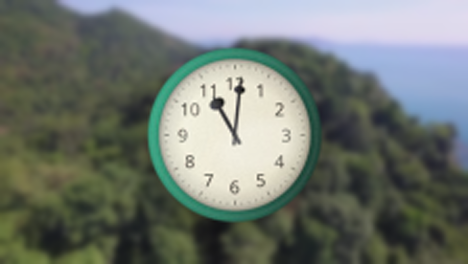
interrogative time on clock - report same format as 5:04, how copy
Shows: 11:01
